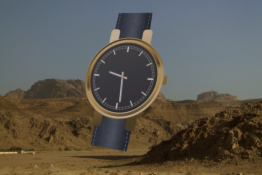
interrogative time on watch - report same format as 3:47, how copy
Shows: 9:29
